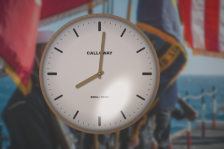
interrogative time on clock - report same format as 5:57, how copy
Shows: 8:01
